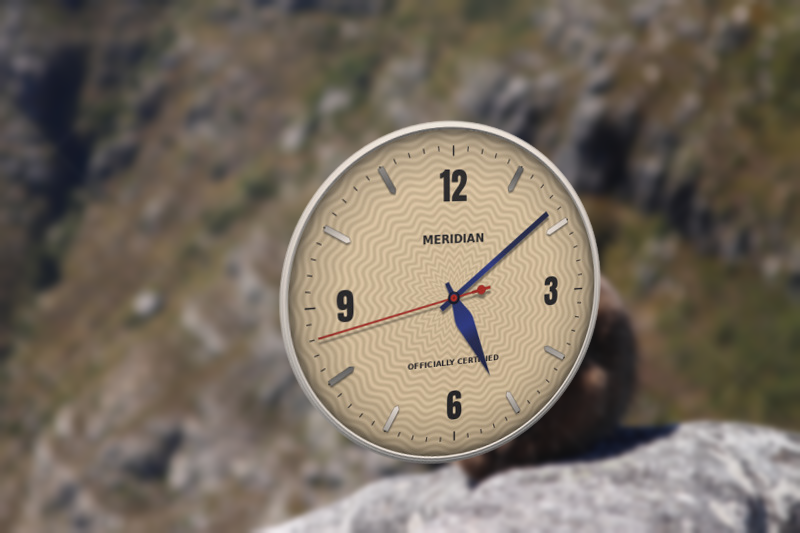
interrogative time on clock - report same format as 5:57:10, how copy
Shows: 5:08:43
